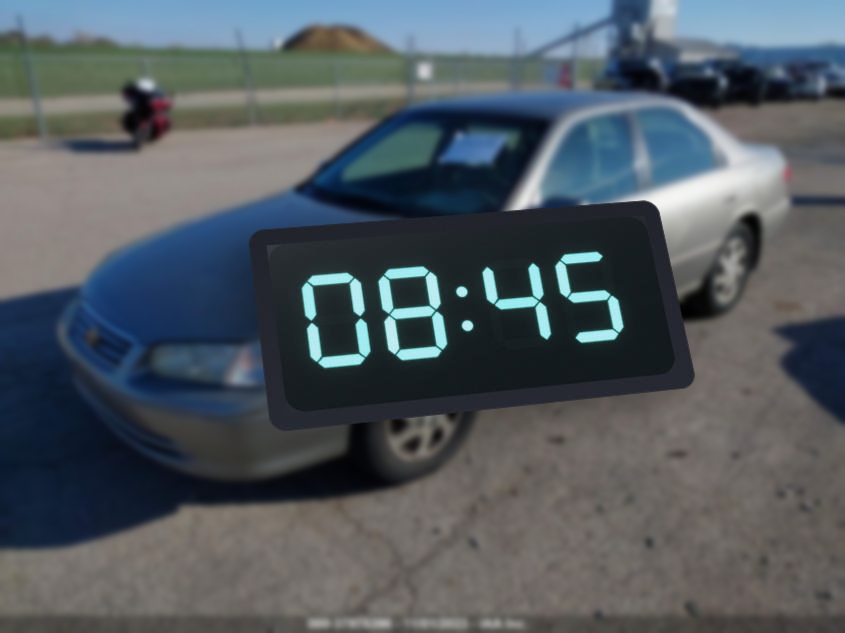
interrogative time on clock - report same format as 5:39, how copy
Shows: 8:45
